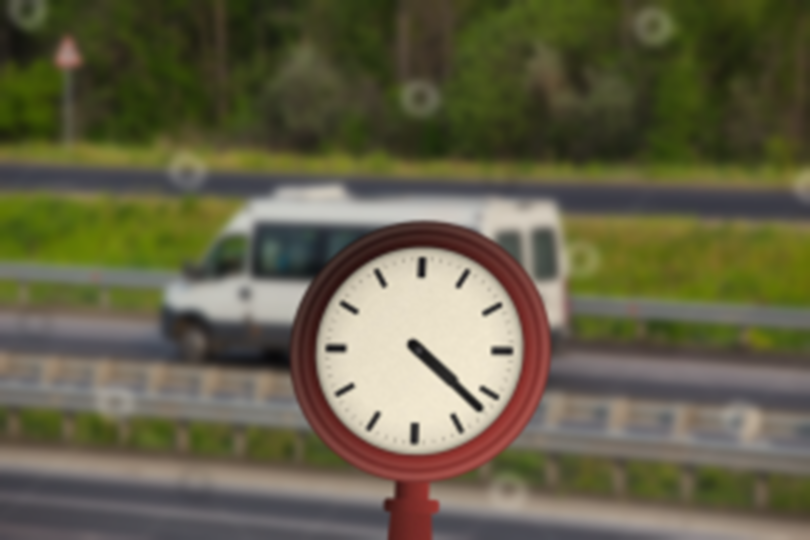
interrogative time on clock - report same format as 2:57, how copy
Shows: 4:22
